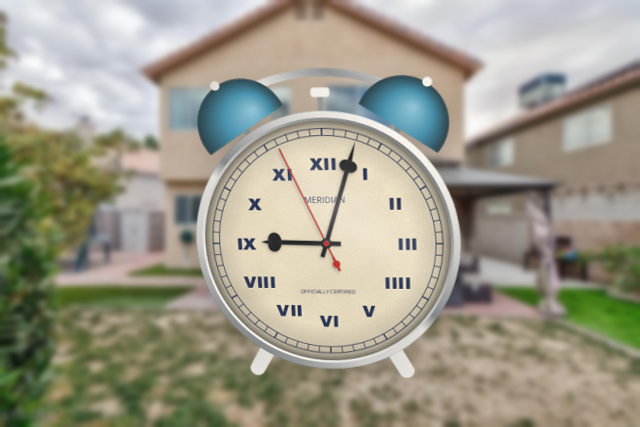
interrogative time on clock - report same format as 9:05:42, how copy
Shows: 9:02:56
